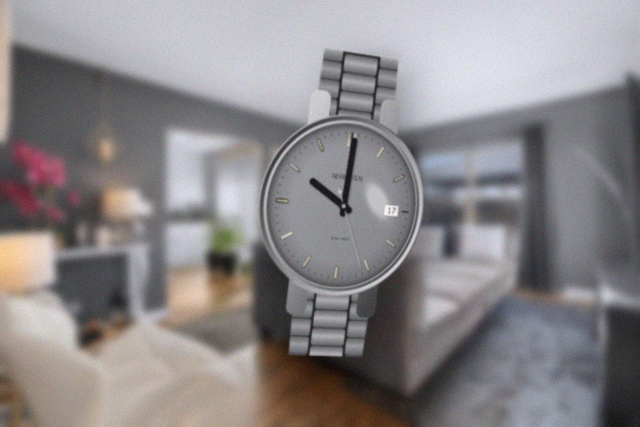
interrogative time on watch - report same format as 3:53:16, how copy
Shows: 10:00:26
